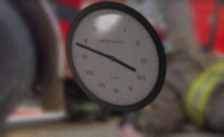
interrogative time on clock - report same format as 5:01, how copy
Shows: 3:48
